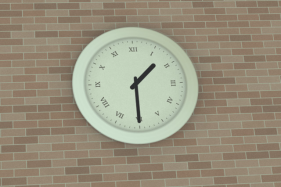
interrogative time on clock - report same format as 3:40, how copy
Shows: 1:30
